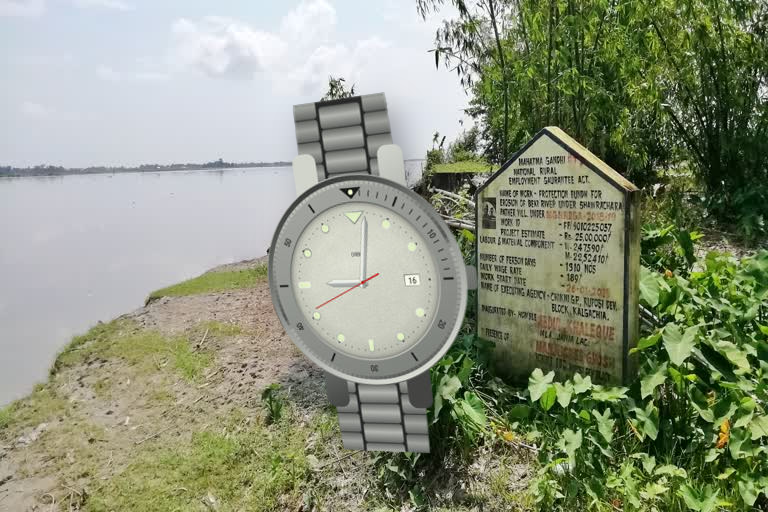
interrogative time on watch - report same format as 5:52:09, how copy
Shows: 9:01:41
